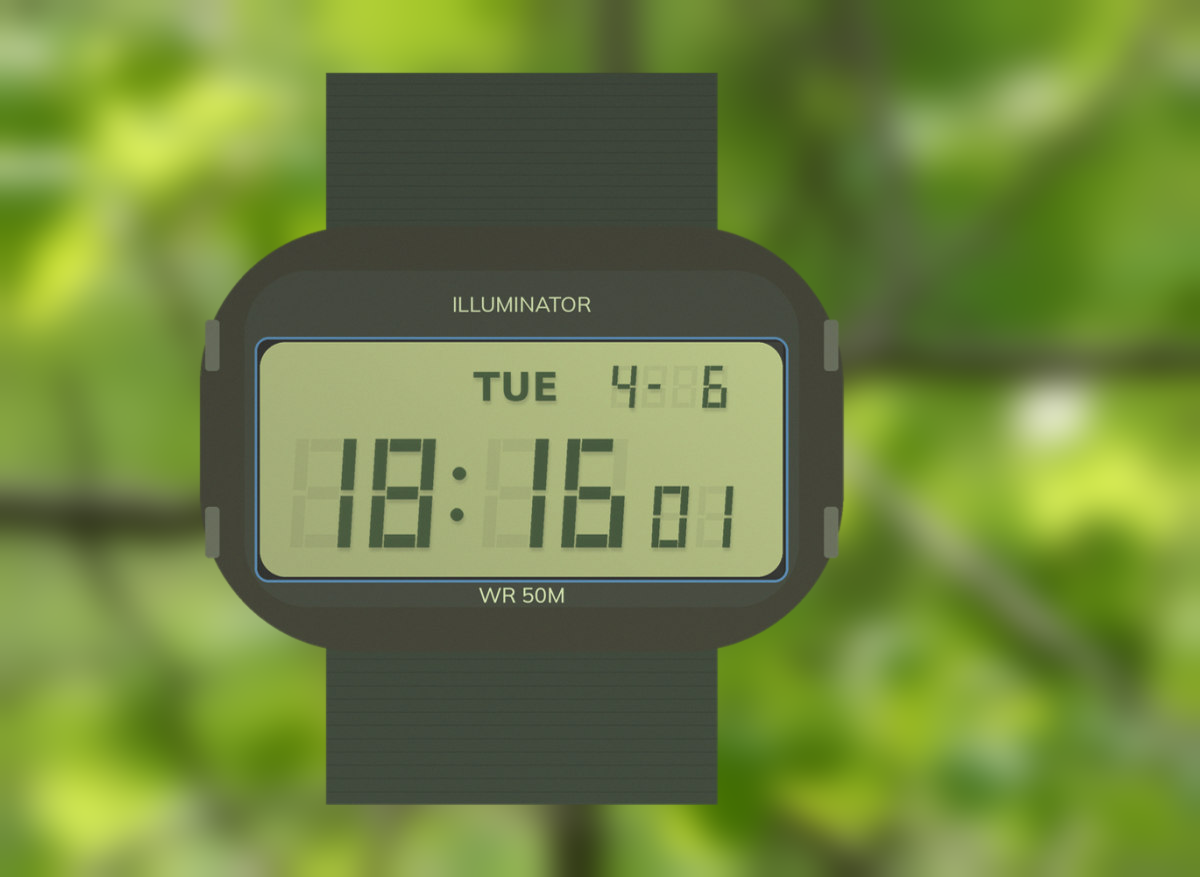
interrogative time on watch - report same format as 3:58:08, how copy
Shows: 18:16:01
